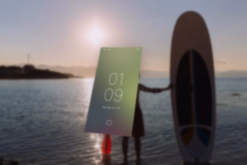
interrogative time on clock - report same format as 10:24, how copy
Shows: 1:09
